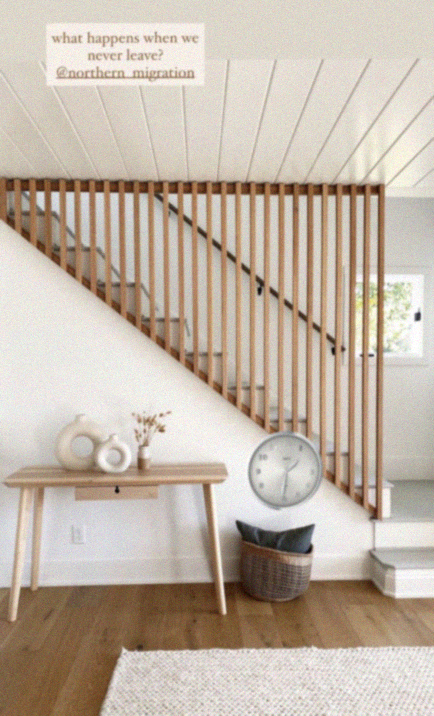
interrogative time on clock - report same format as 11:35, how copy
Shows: 1:31
